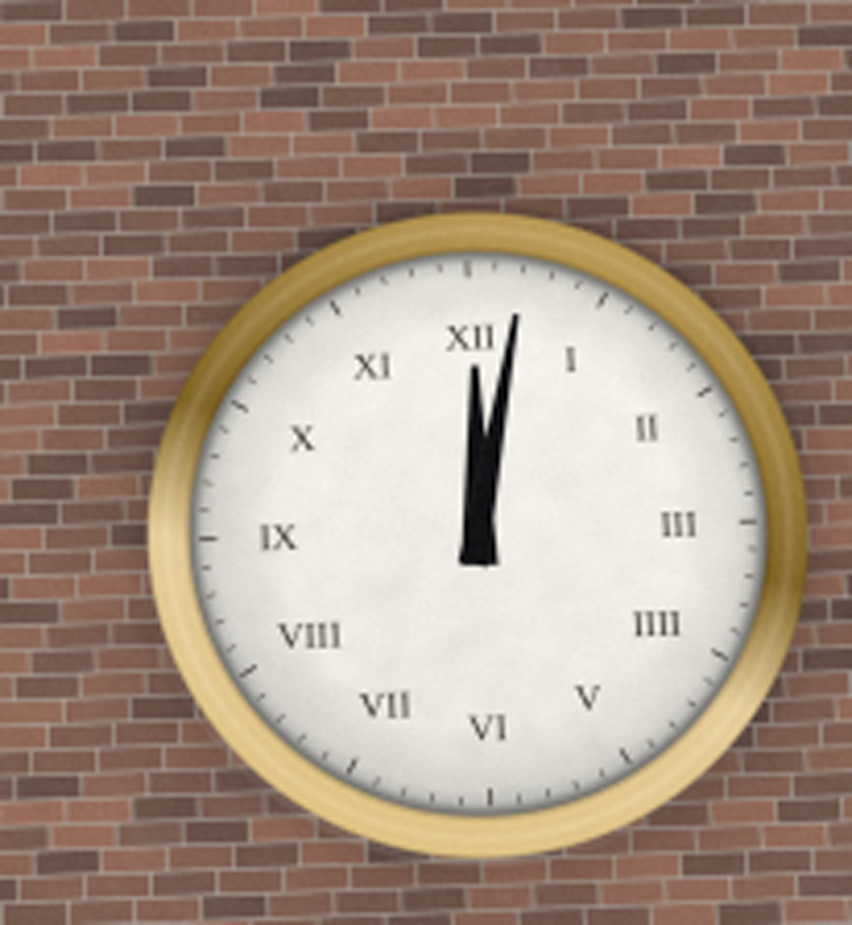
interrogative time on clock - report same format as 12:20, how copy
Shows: 12:02
